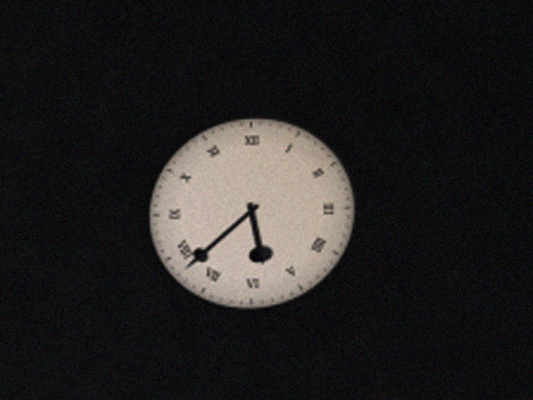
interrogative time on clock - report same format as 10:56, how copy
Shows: 5:38
